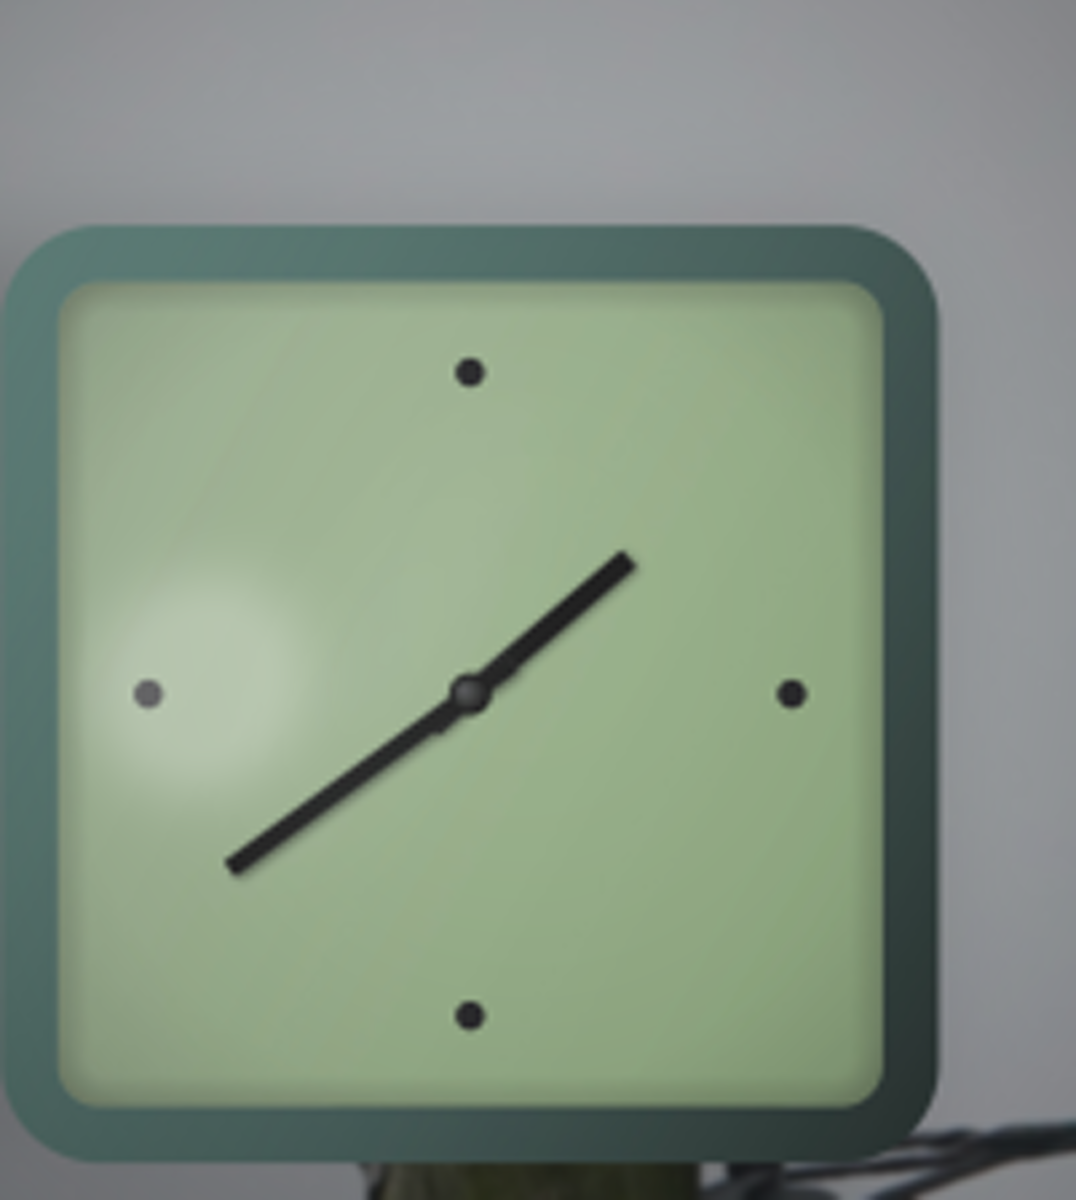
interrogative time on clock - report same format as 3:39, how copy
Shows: 1:39
